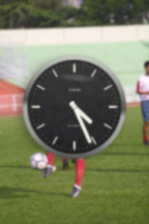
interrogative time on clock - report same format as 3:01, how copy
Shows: 4:26
